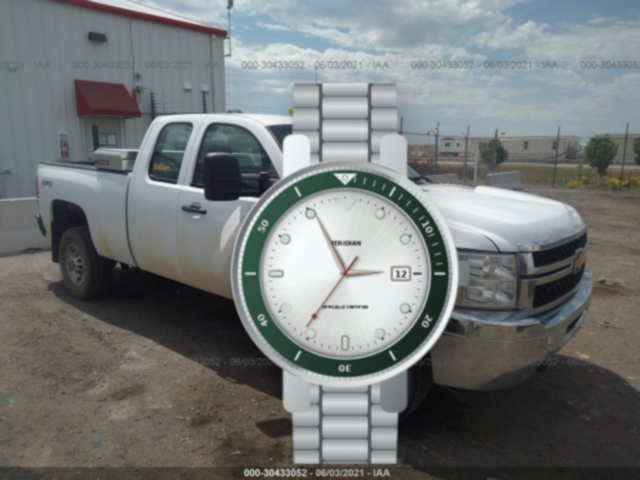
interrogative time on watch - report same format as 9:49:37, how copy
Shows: 2:55:36
